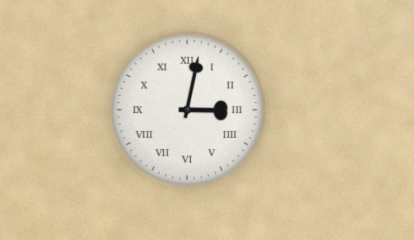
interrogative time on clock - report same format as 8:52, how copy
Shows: 3:02
